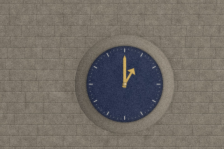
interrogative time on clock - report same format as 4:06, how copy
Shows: 1:00
